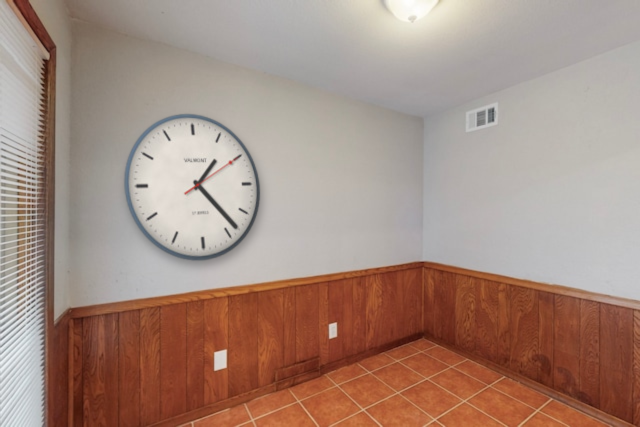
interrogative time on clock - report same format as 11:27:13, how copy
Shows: 1:23:10
